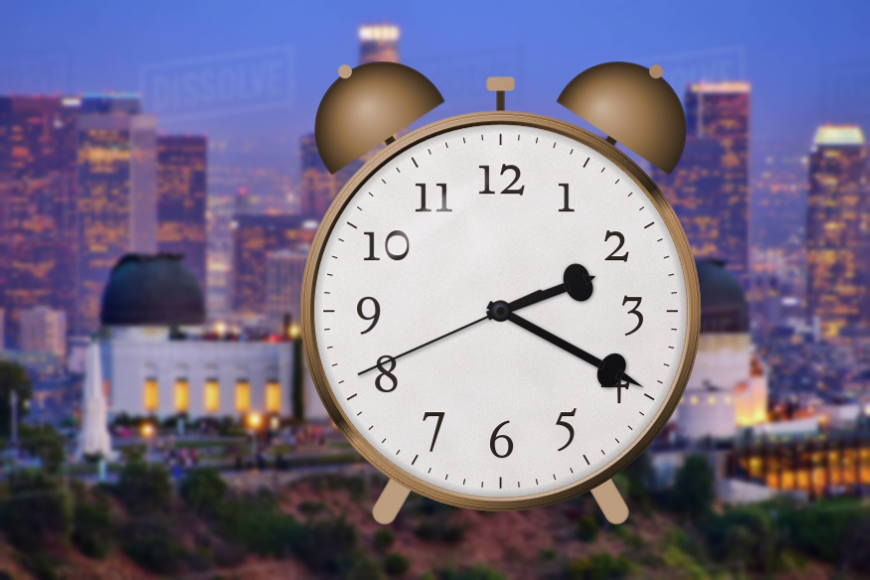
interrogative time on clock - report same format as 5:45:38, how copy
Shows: 2:19:41
